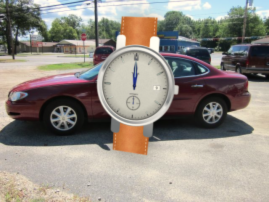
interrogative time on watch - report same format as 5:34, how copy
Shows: 12:00
